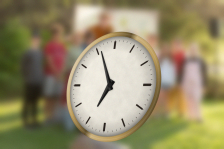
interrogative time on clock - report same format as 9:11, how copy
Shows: 6:56
